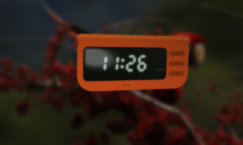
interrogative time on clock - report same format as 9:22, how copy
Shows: 11:26
